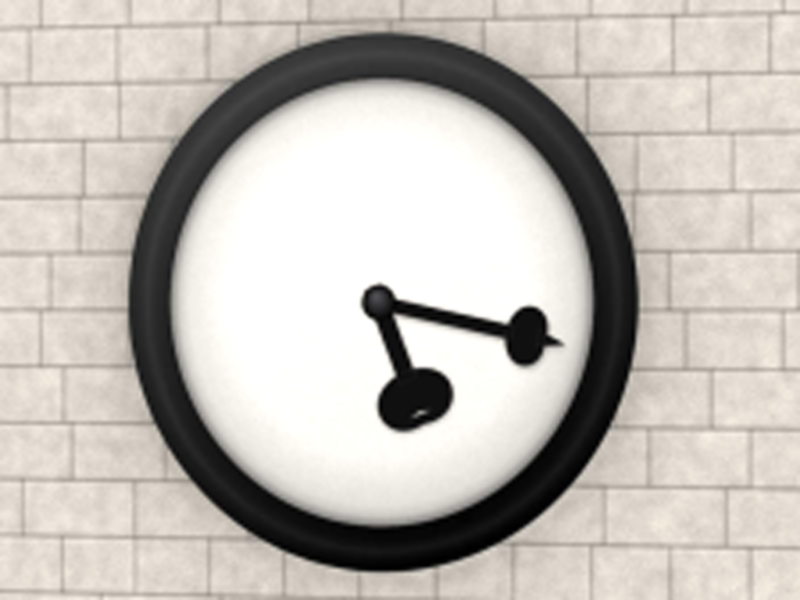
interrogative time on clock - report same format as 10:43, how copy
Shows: 5:17
